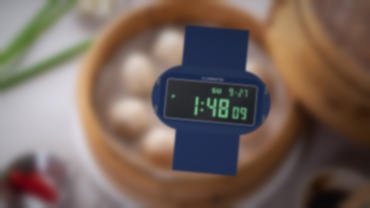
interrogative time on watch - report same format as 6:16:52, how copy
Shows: 1:48:09
